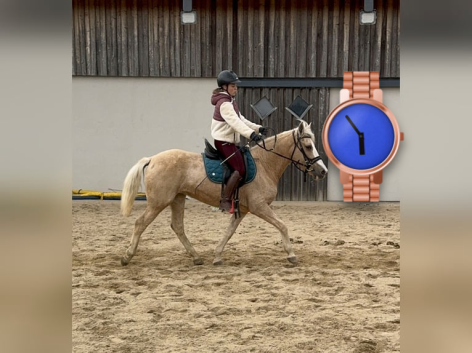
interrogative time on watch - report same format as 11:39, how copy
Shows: 5:54
